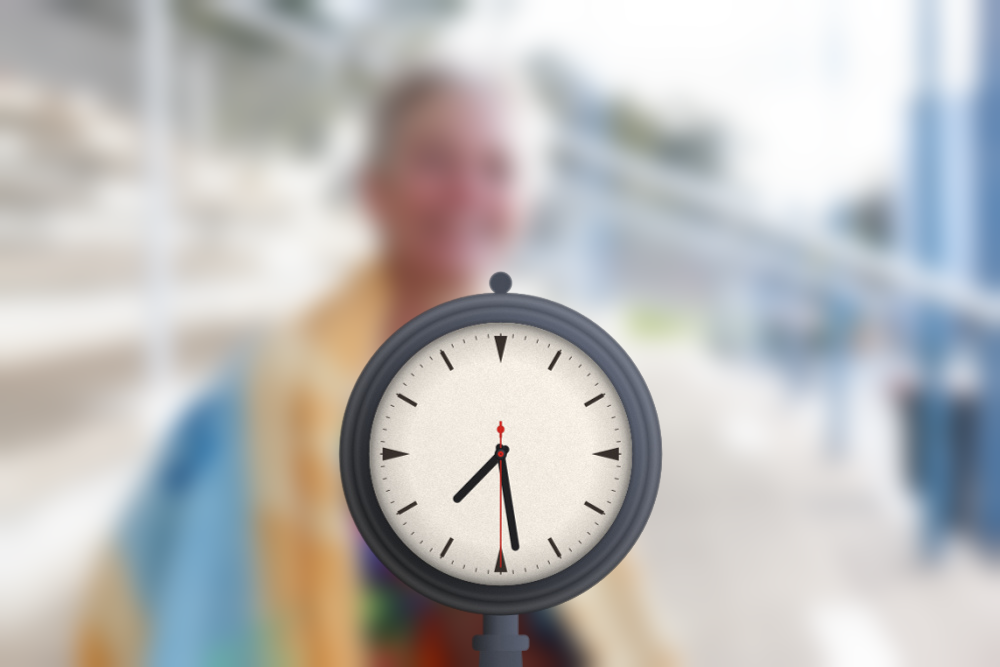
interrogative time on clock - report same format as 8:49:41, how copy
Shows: 7:28:30
